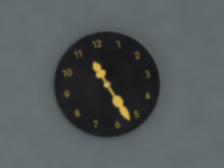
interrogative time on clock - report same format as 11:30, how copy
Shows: 11:27
